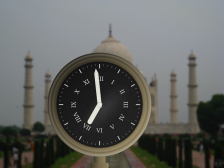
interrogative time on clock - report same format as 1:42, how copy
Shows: 6:59
